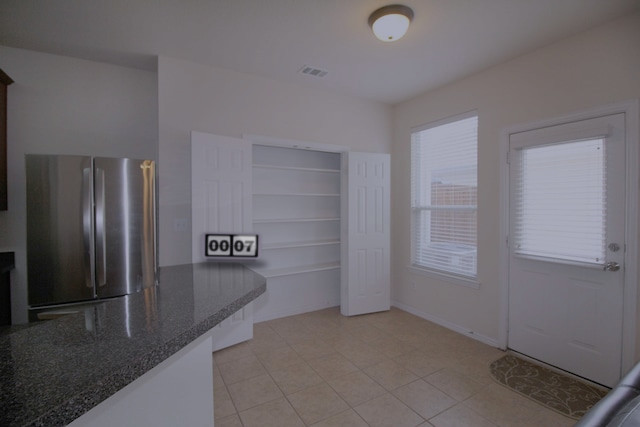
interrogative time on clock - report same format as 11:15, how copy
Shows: 0:07
